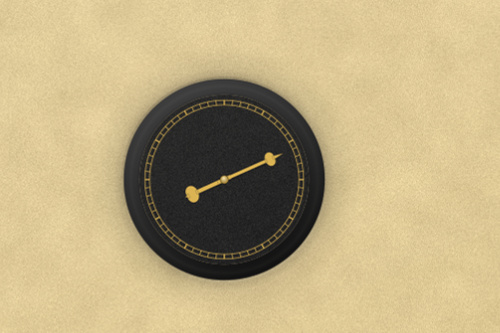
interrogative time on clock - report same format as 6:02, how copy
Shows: 8:11
